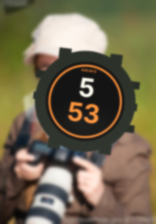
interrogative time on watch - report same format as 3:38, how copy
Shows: 5:53
